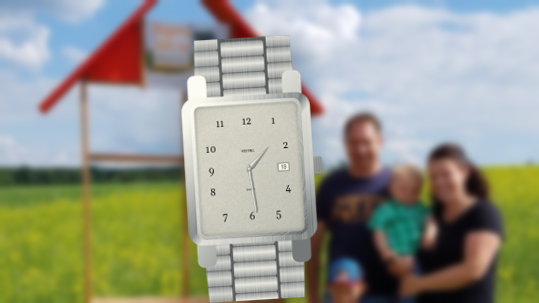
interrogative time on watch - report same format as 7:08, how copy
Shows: 1:29
